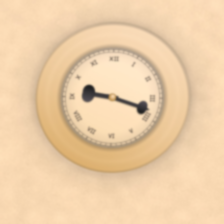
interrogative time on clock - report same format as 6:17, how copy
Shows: 9:18
